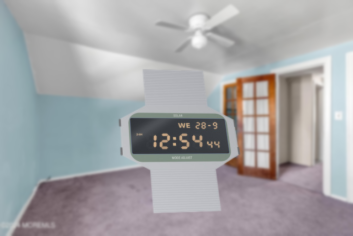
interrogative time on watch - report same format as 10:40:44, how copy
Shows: 12:54:44
